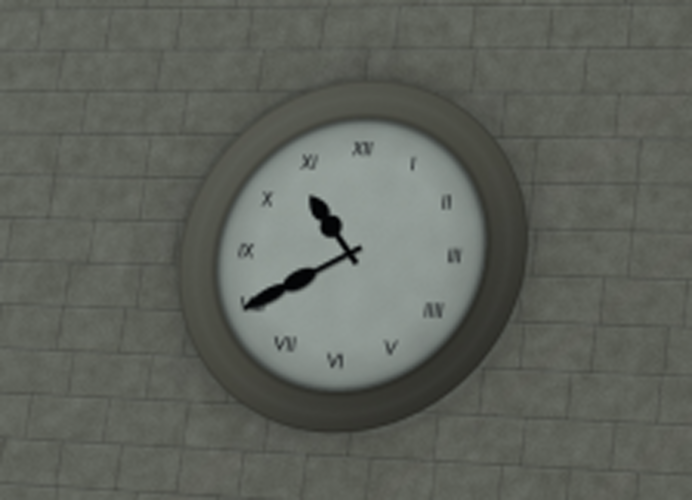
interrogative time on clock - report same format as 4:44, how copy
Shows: 10:40
